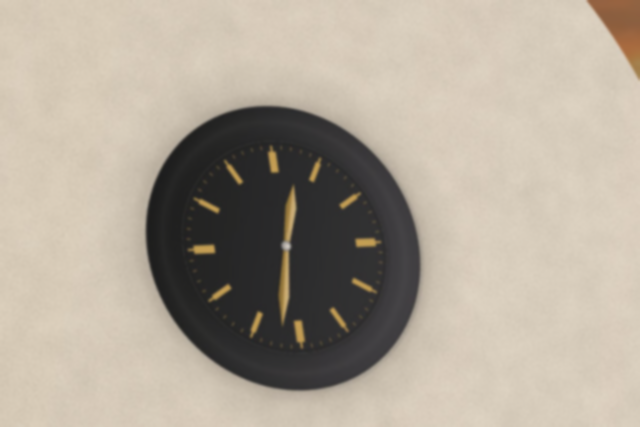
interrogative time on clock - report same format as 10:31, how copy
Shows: 12:32
